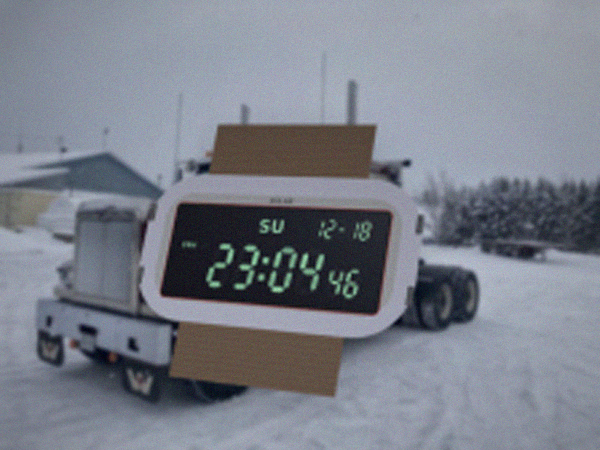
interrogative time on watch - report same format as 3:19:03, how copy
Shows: 23:04:46
